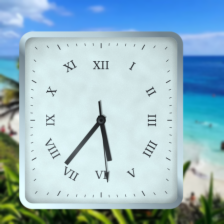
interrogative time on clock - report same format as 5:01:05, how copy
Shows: 5:36:29
